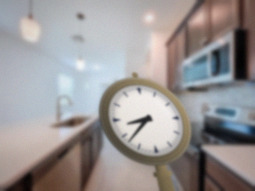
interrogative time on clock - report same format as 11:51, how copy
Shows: 8:38
